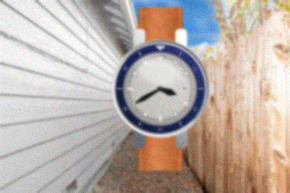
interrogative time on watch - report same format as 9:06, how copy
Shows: 3:40
